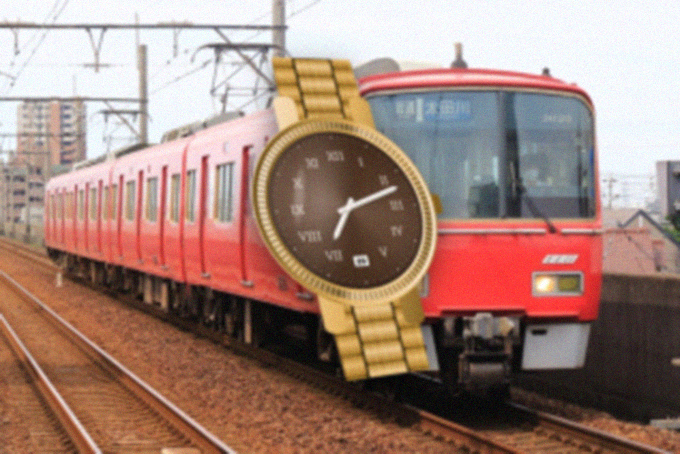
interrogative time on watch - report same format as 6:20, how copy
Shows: 7:12
